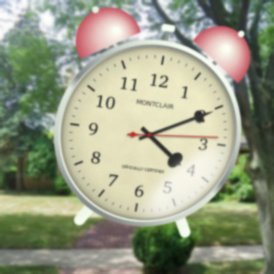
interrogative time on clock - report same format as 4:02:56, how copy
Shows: 4:10:14
